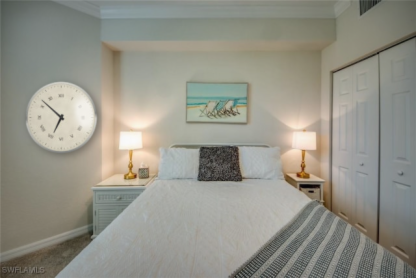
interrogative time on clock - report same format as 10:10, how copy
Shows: 6:52
